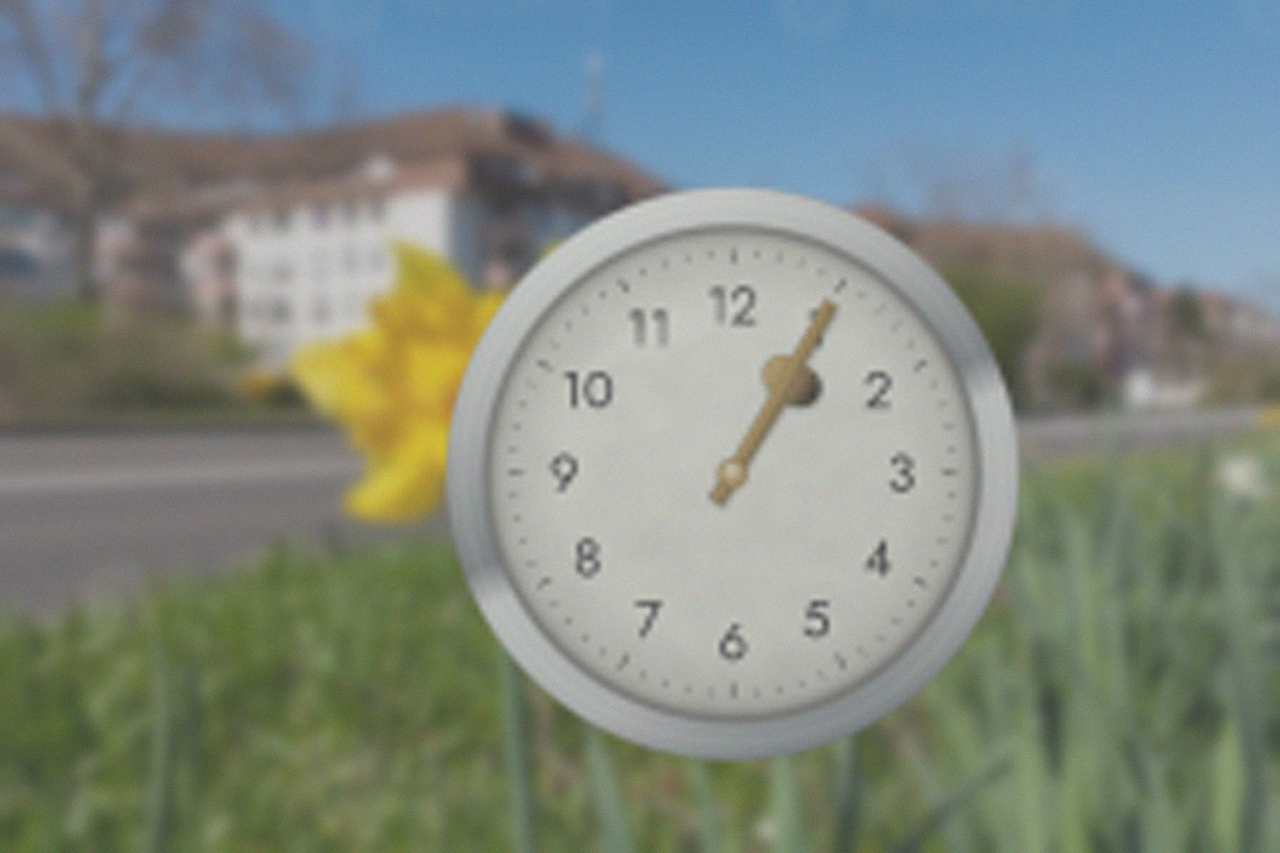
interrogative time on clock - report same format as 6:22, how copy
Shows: 1:05
